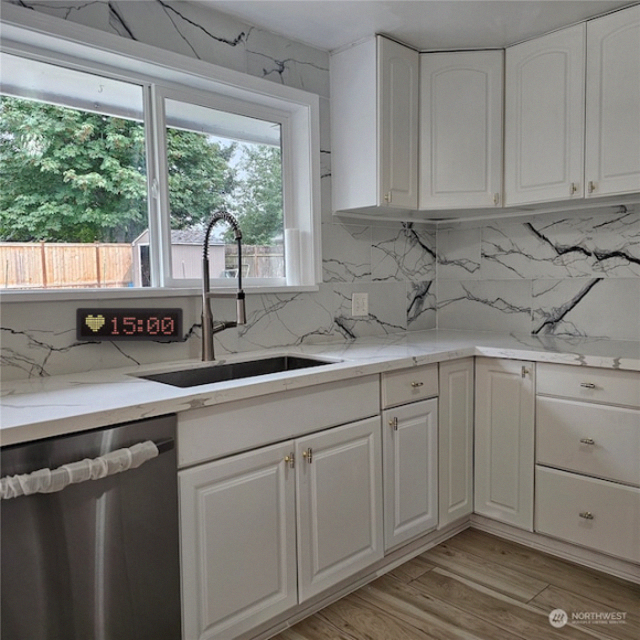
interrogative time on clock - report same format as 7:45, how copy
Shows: 15:00
